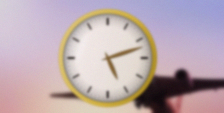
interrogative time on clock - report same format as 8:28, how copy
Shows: 5:12
